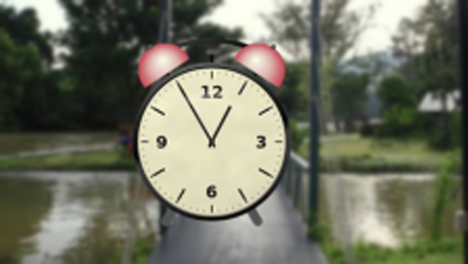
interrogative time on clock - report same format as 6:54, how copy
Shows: 12:55
